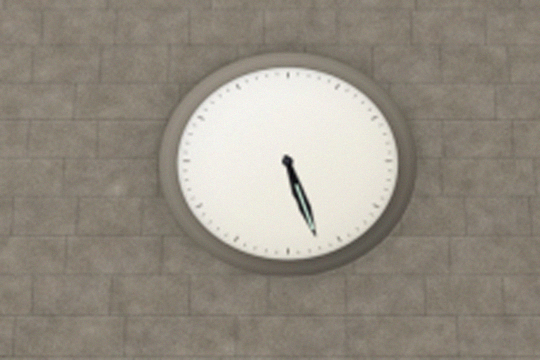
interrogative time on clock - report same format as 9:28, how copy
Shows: 5:27
